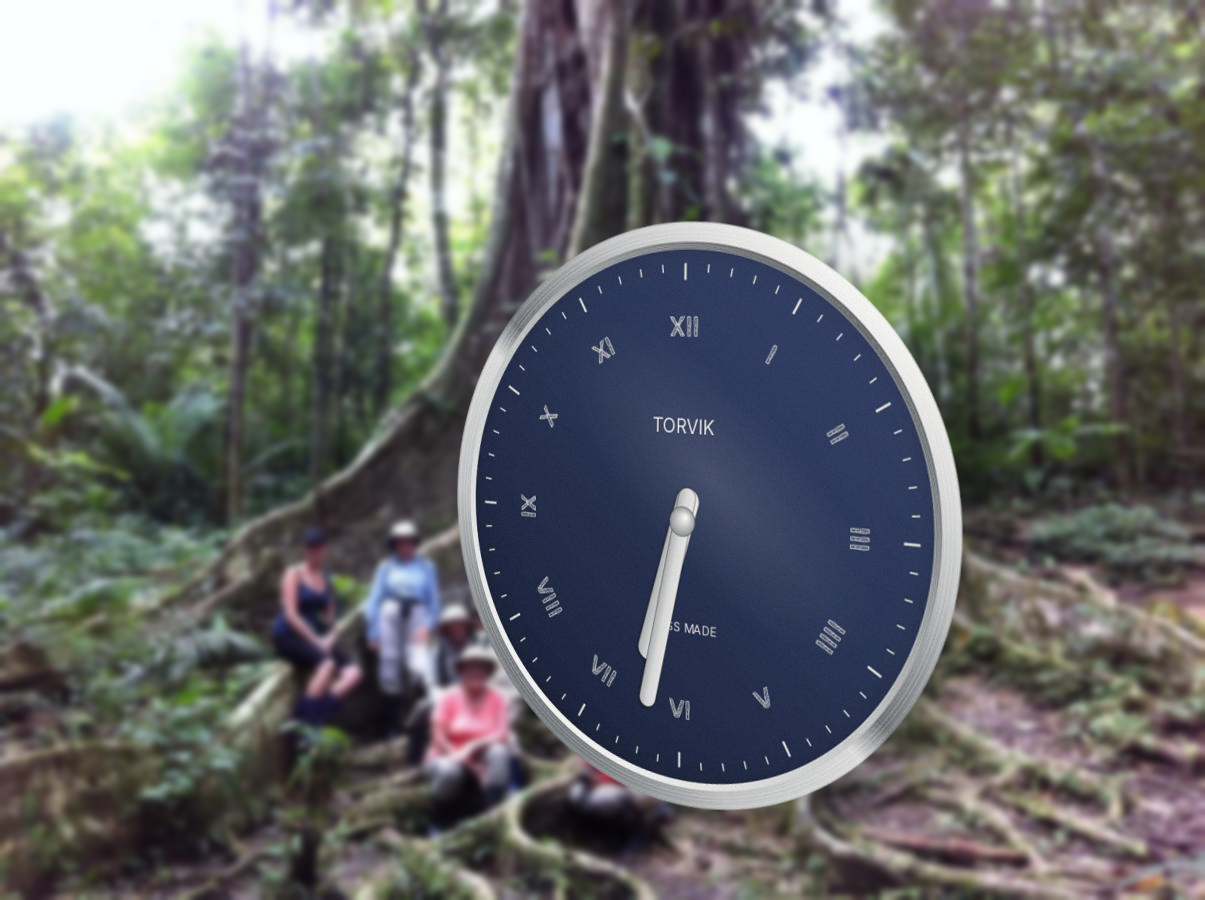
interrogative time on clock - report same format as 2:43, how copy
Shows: 6:32
